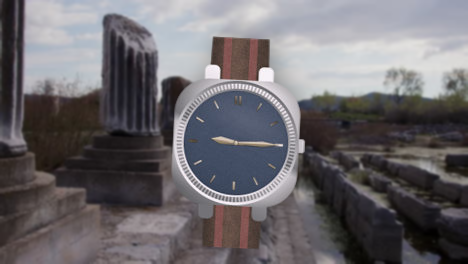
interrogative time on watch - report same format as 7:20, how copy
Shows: 9:15
